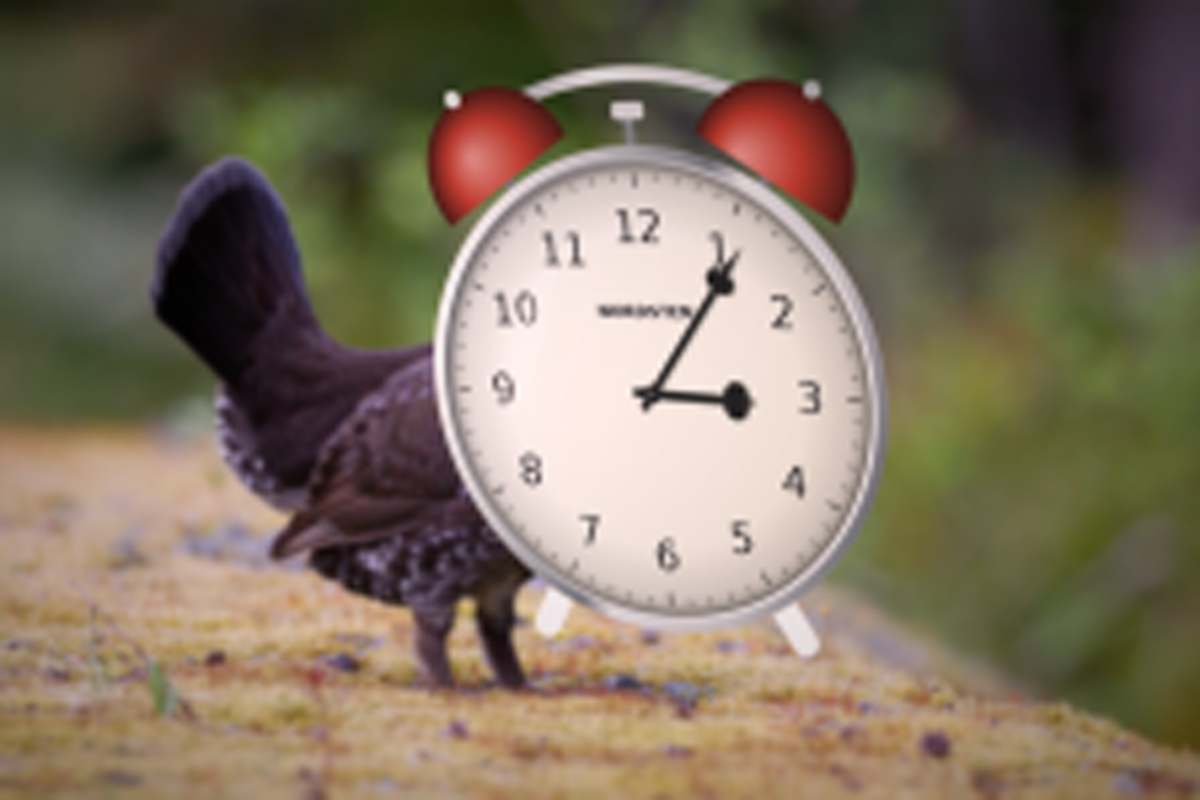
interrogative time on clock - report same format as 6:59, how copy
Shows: 3:06
